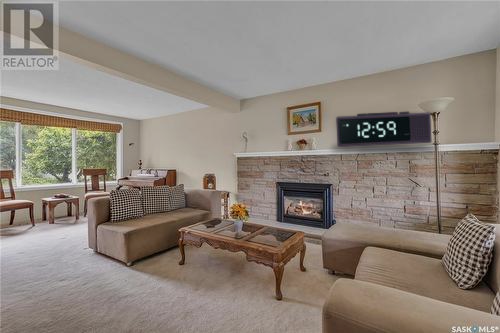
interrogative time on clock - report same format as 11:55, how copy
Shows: 12:59
